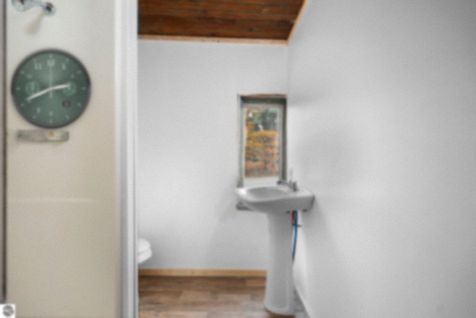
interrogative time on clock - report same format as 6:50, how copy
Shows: 2:41
